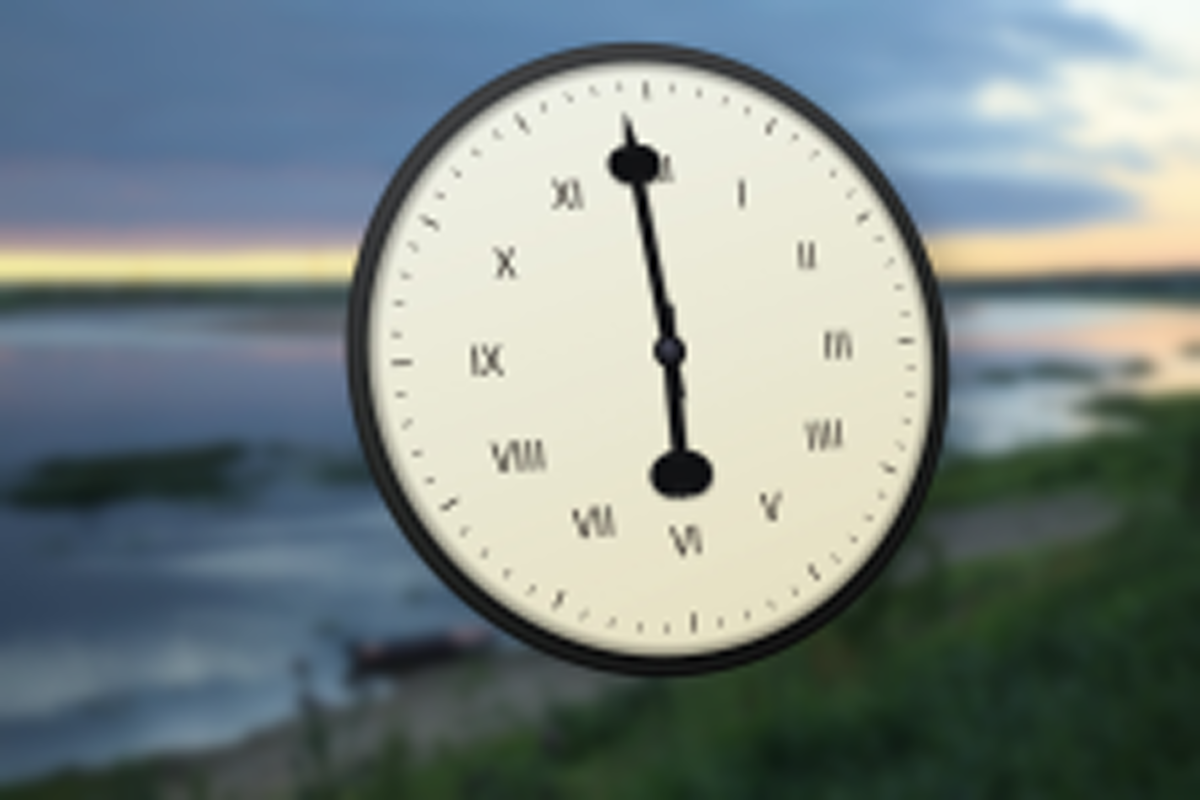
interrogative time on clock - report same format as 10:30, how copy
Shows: 5:59
